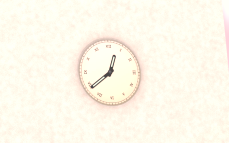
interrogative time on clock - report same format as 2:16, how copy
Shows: 12:39
